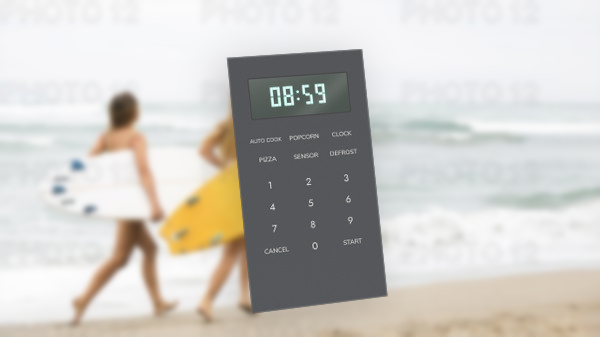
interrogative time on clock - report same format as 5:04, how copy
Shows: 8:59
